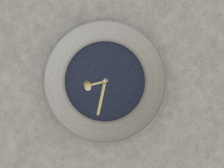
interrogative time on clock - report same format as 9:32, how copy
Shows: 8:32
